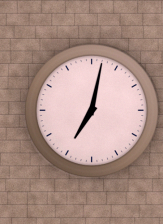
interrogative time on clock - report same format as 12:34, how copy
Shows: 7:02
